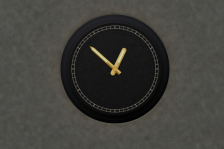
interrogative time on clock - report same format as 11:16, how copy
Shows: 12:52
